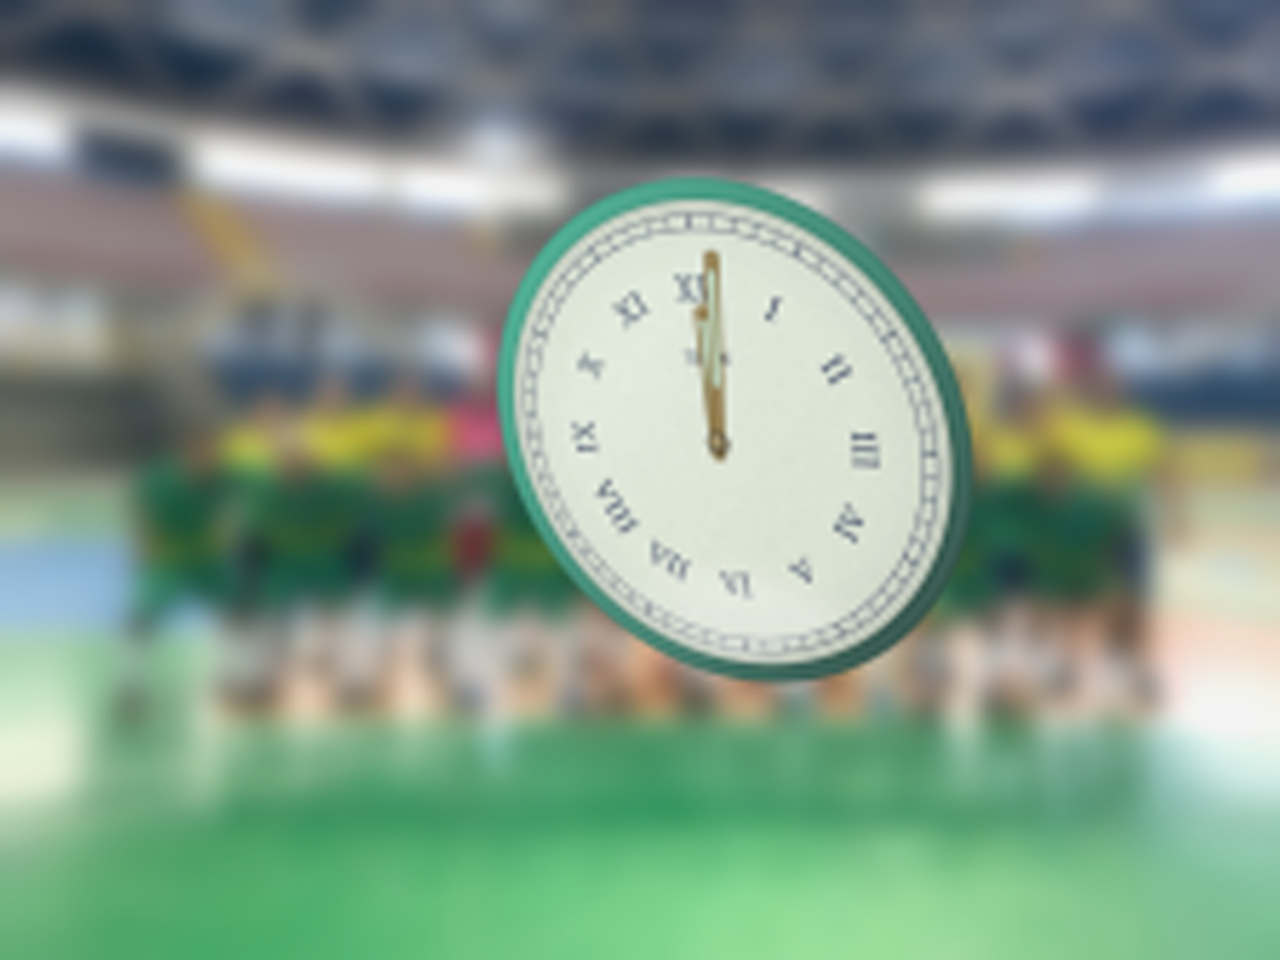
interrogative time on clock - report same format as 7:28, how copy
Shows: 12:01
